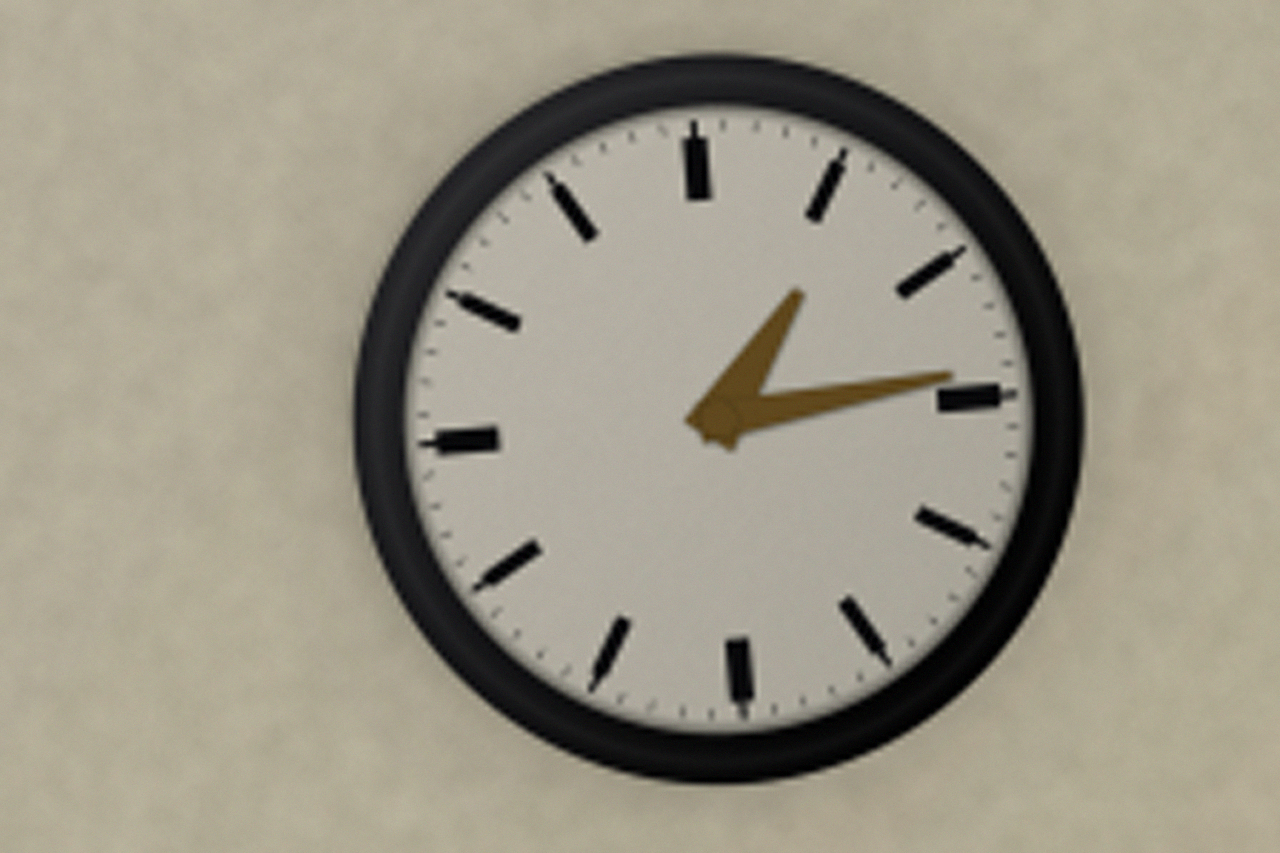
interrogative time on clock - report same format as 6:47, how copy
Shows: 1:14
